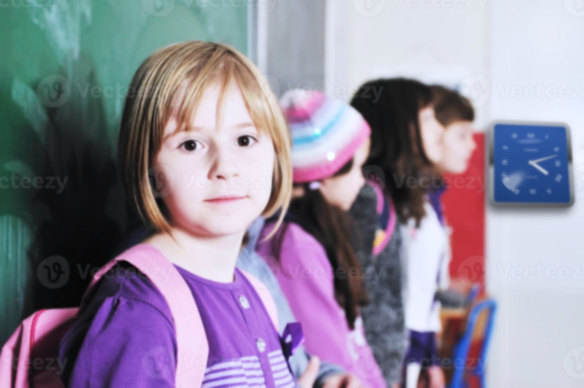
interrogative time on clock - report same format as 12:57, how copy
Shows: 4:12
